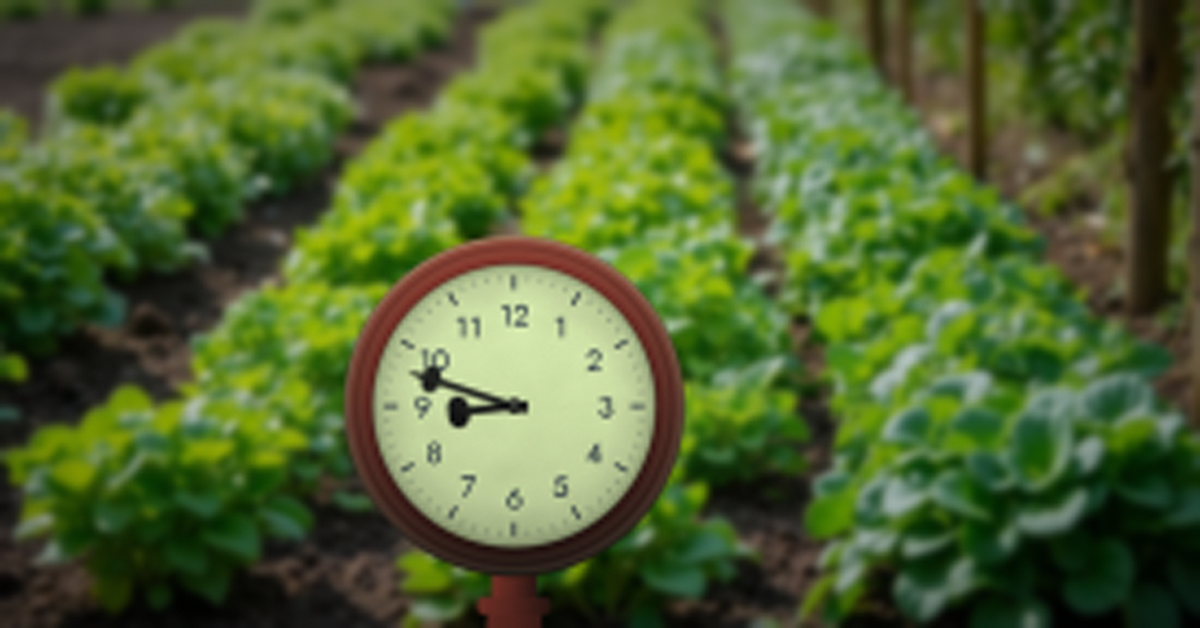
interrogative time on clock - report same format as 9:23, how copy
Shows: 8:48
